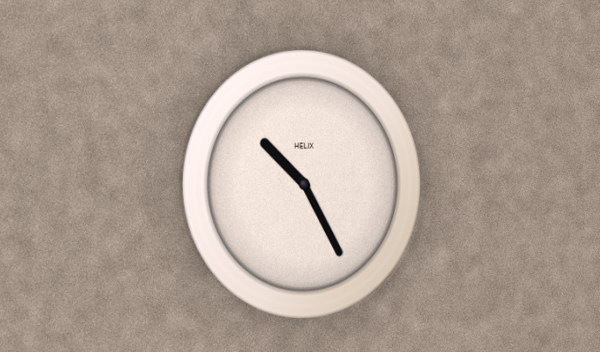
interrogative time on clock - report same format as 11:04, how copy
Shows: 10:25
